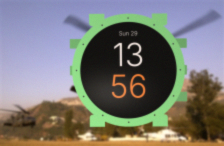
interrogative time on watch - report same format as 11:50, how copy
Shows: 13:56
